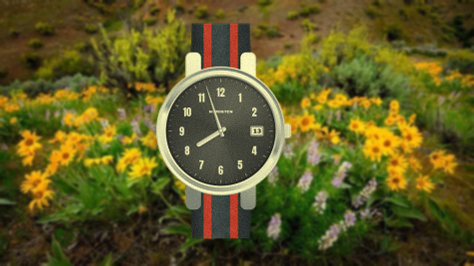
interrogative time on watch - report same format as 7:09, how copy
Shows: 7:57
